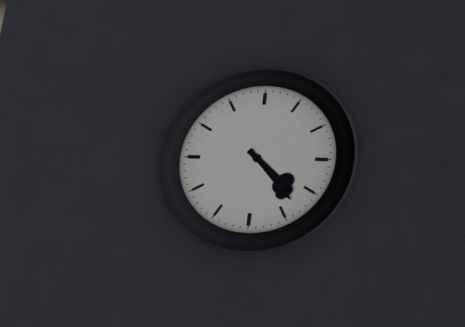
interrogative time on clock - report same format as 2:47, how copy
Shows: 4:23
